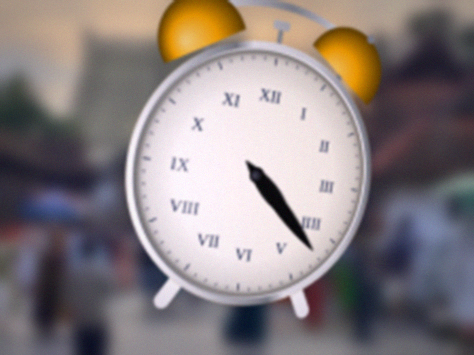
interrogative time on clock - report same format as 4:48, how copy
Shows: 4:22
